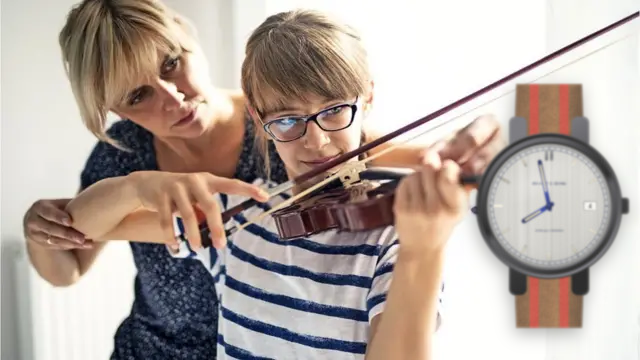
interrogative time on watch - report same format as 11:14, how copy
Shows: 7:58
